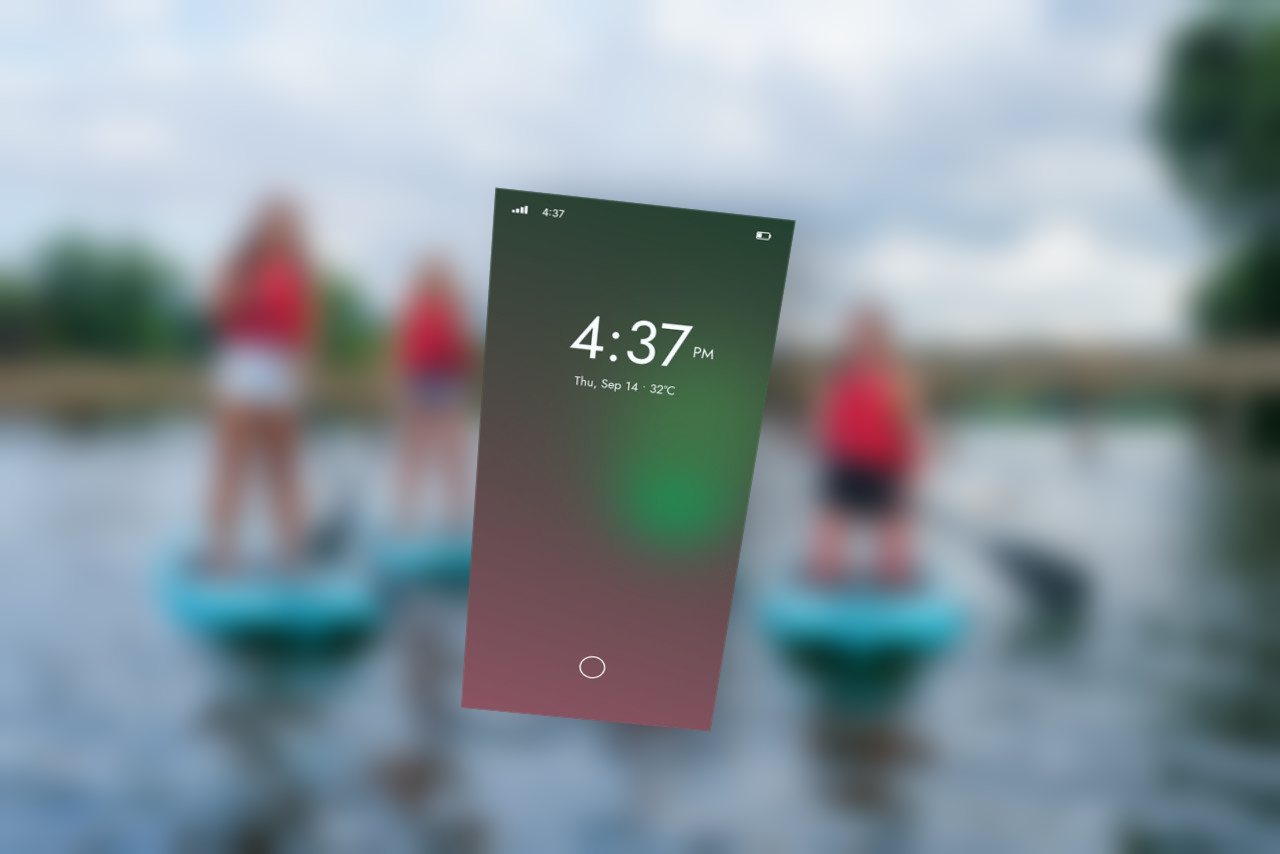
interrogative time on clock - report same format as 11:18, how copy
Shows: 4:37
